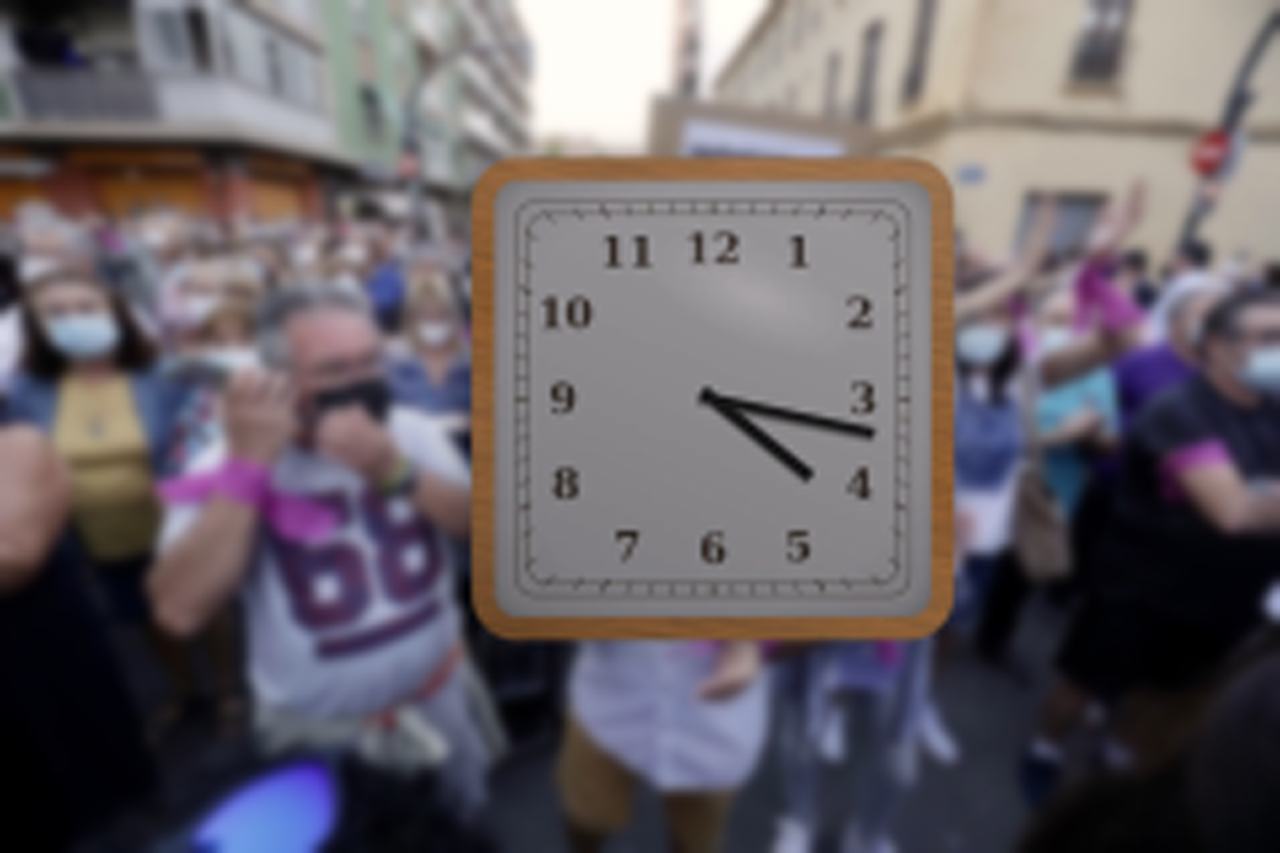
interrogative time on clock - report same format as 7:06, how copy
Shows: 4:17
